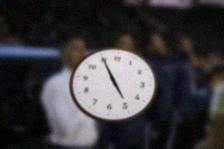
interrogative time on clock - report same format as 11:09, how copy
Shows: 4:55
